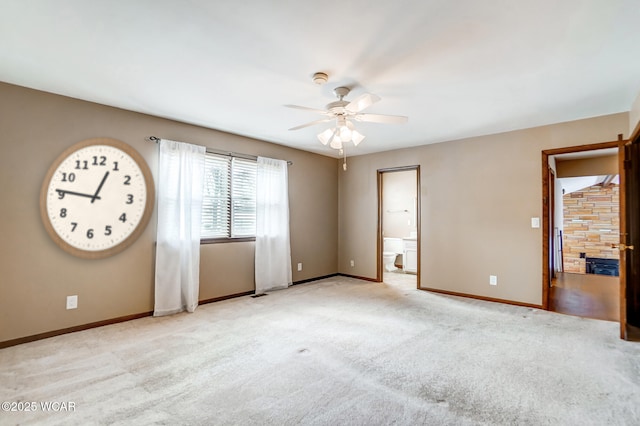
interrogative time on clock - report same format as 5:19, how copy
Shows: 12:46
